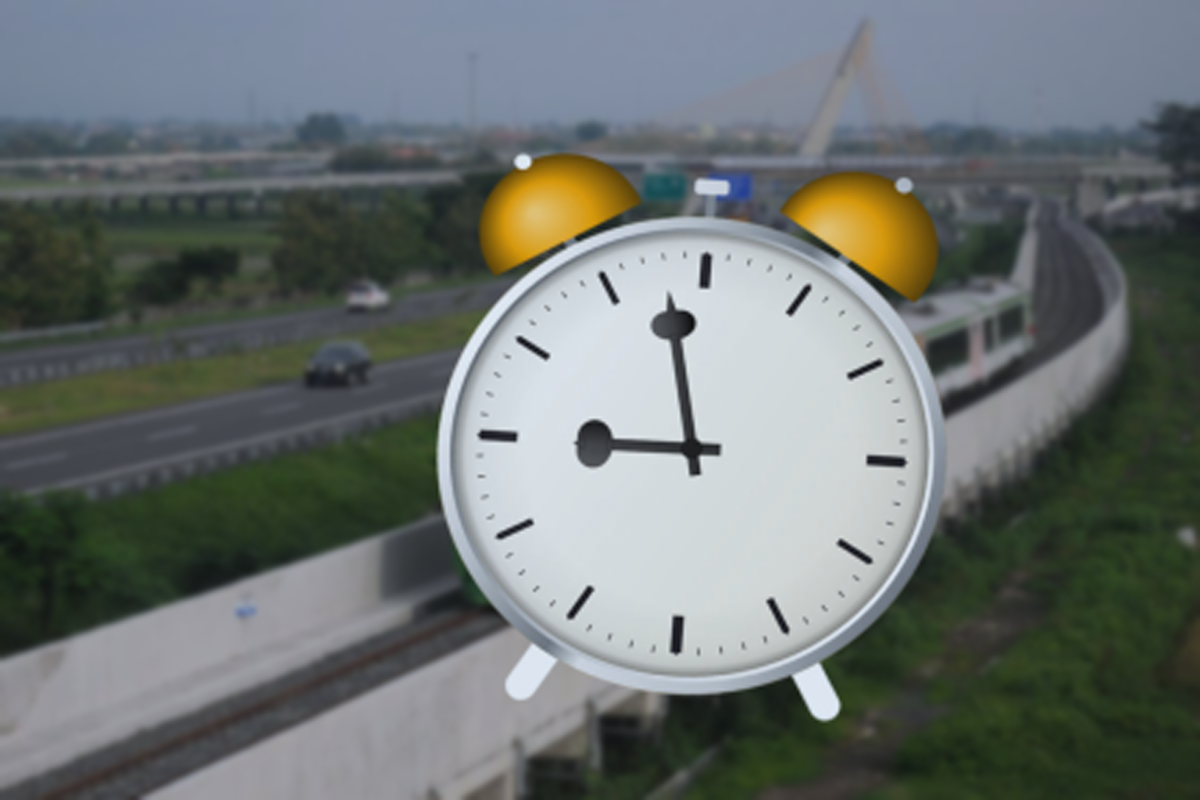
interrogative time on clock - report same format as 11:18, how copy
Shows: 8:58
